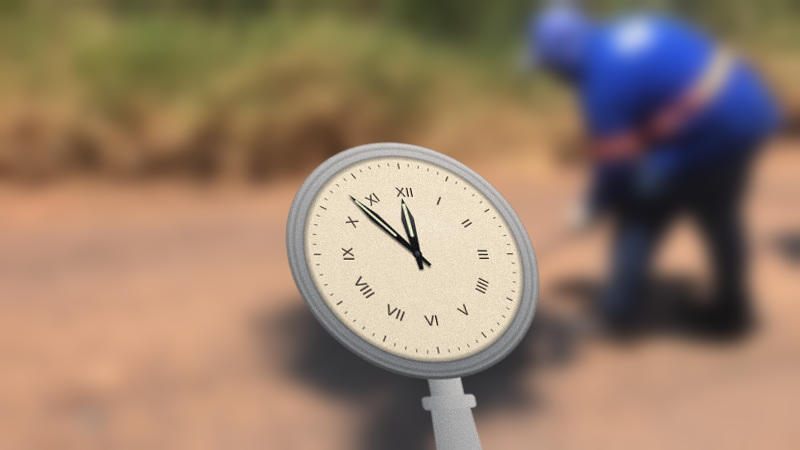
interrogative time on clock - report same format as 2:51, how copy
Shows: 11:53
